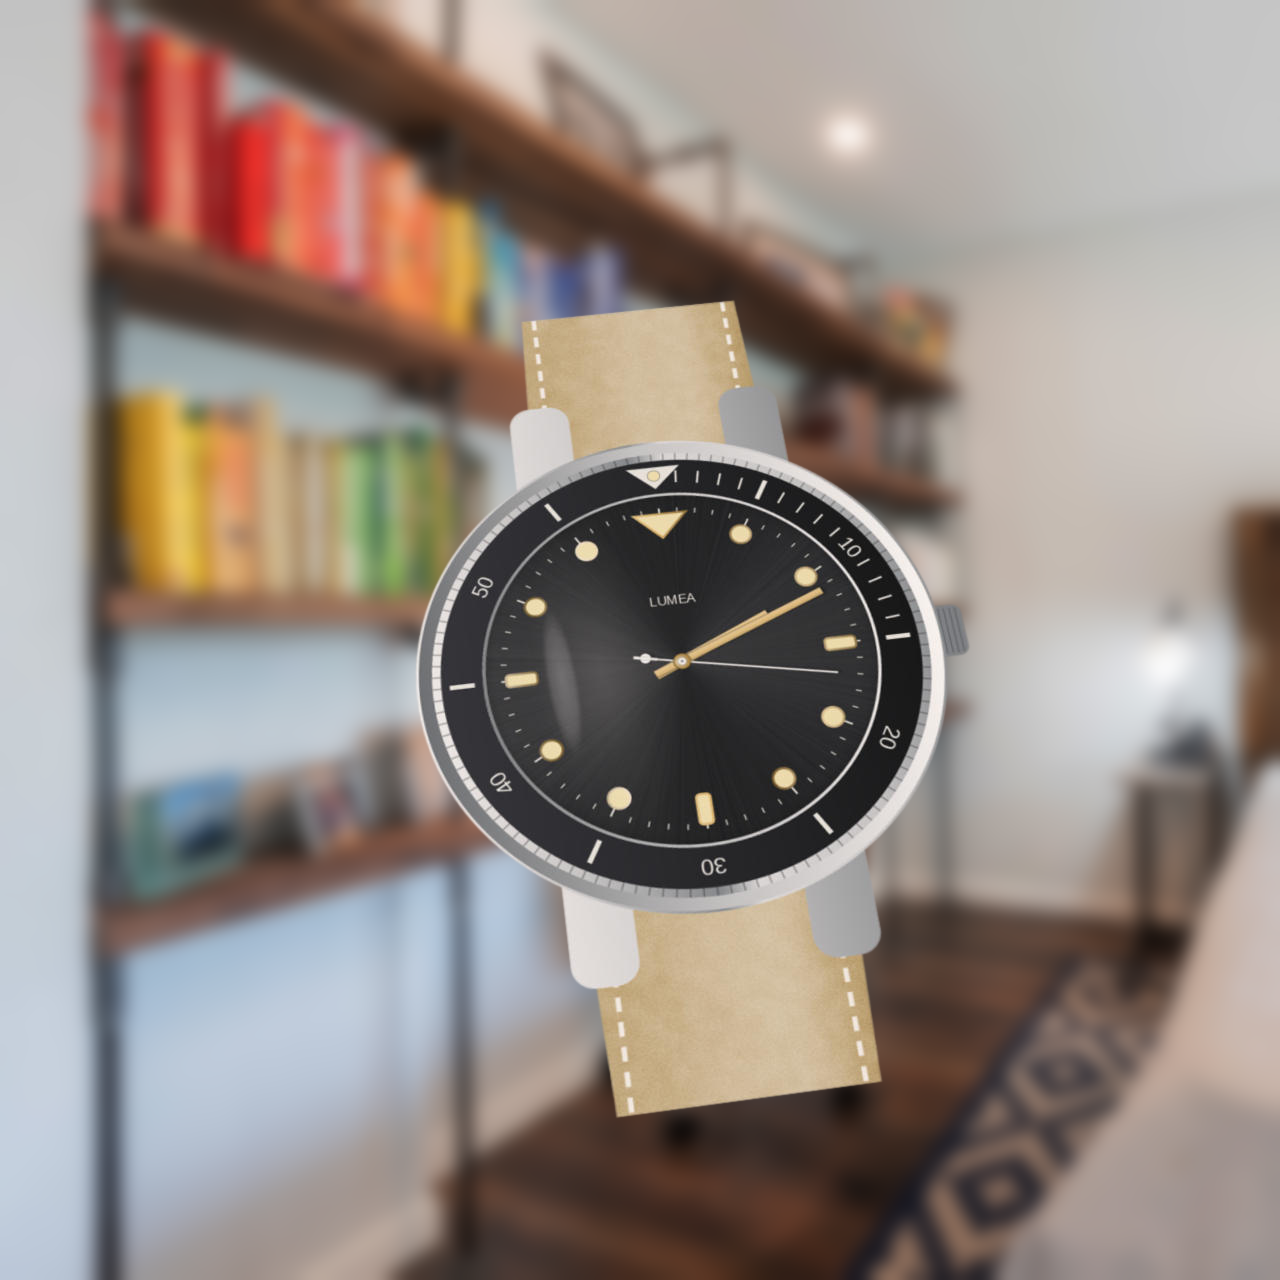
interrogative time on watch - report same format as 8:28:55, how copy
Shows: 2:11:17
